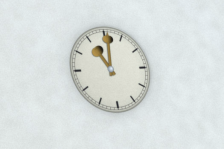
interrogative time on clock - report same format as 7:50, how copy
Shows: 11:01
